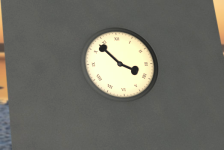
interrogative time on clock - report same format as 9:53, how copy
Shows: 3:53
